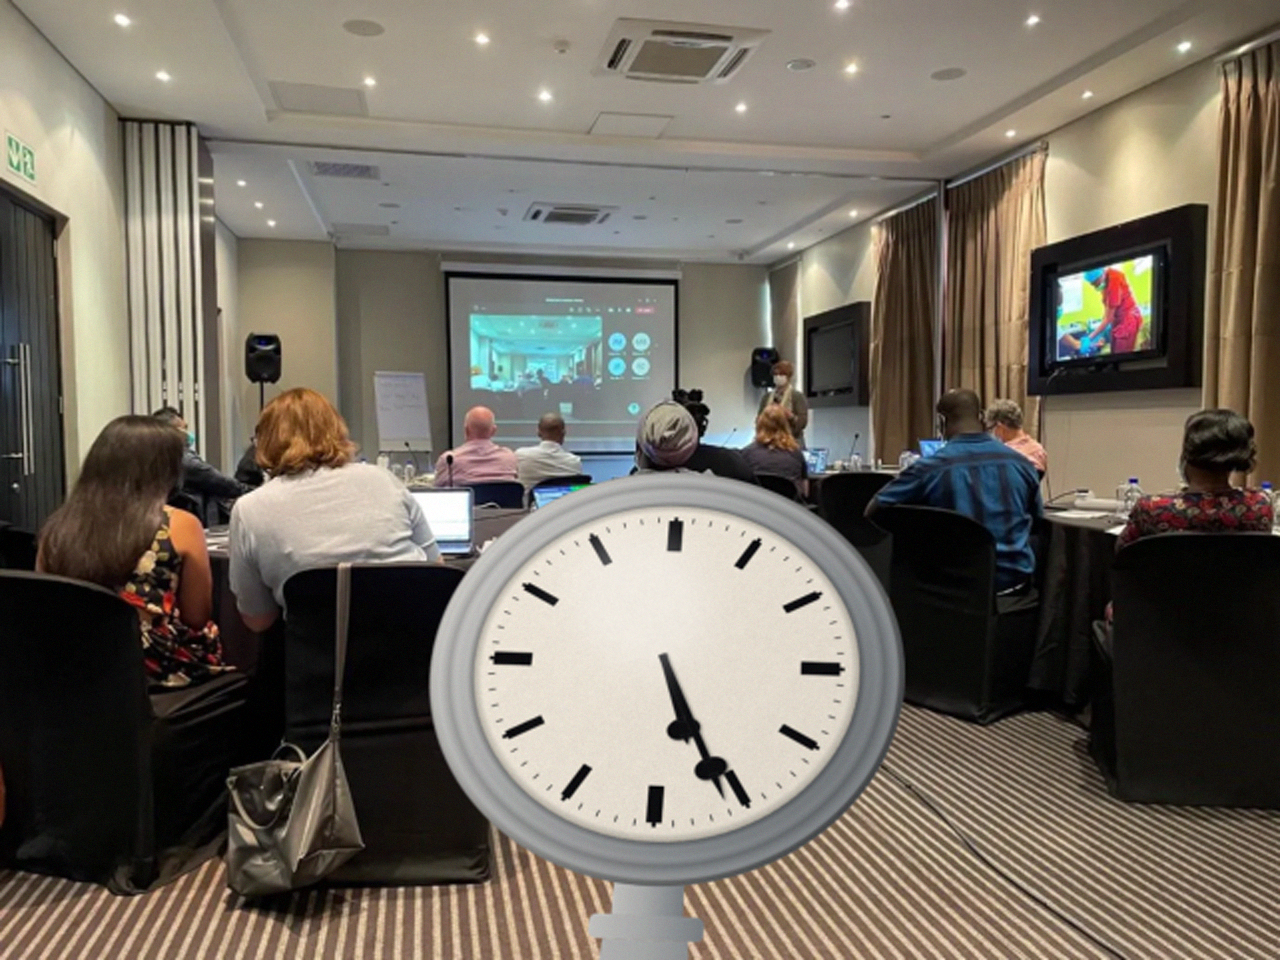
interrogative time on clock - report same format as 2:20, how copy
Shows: 5:26
